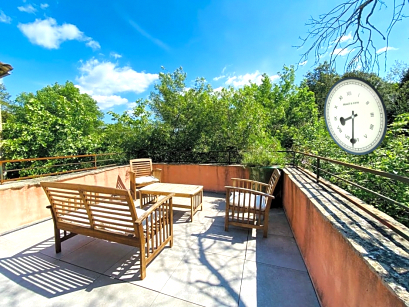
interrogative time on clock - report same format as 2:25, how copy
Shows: 8:32
